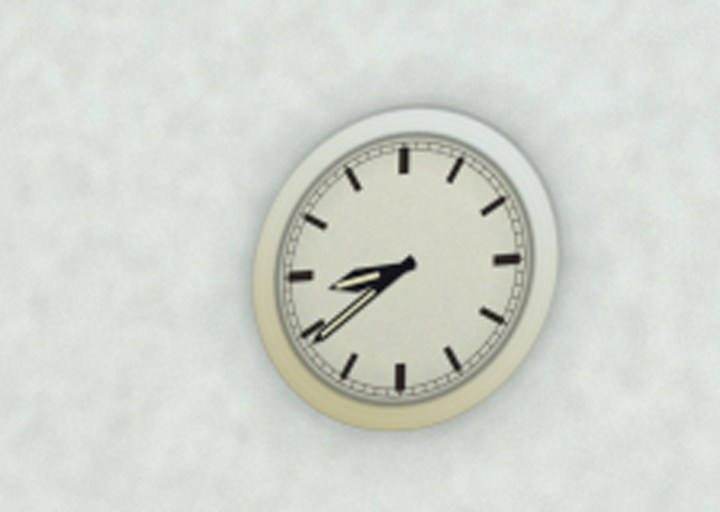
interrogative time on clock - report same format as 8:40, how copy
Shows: 8:39
